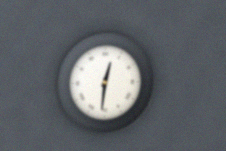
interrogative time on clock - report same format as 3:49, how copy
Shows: 12:31
